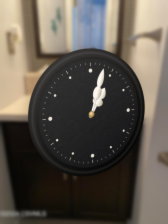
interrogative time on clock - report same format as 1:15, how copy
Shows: 1:03
